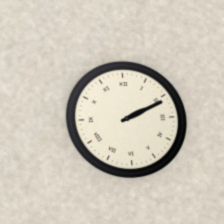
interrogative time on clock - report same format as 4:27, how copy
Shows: 2:11
